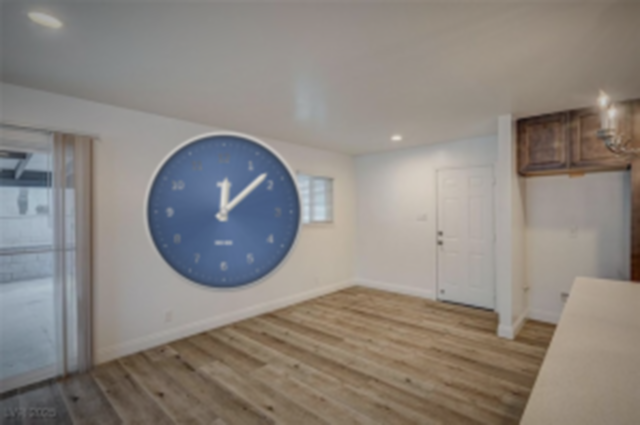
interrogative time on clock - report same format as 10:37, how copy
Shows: 12:08
